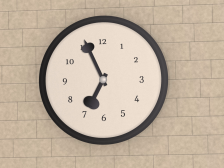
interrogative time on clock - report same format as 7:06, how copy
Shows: 6:56
